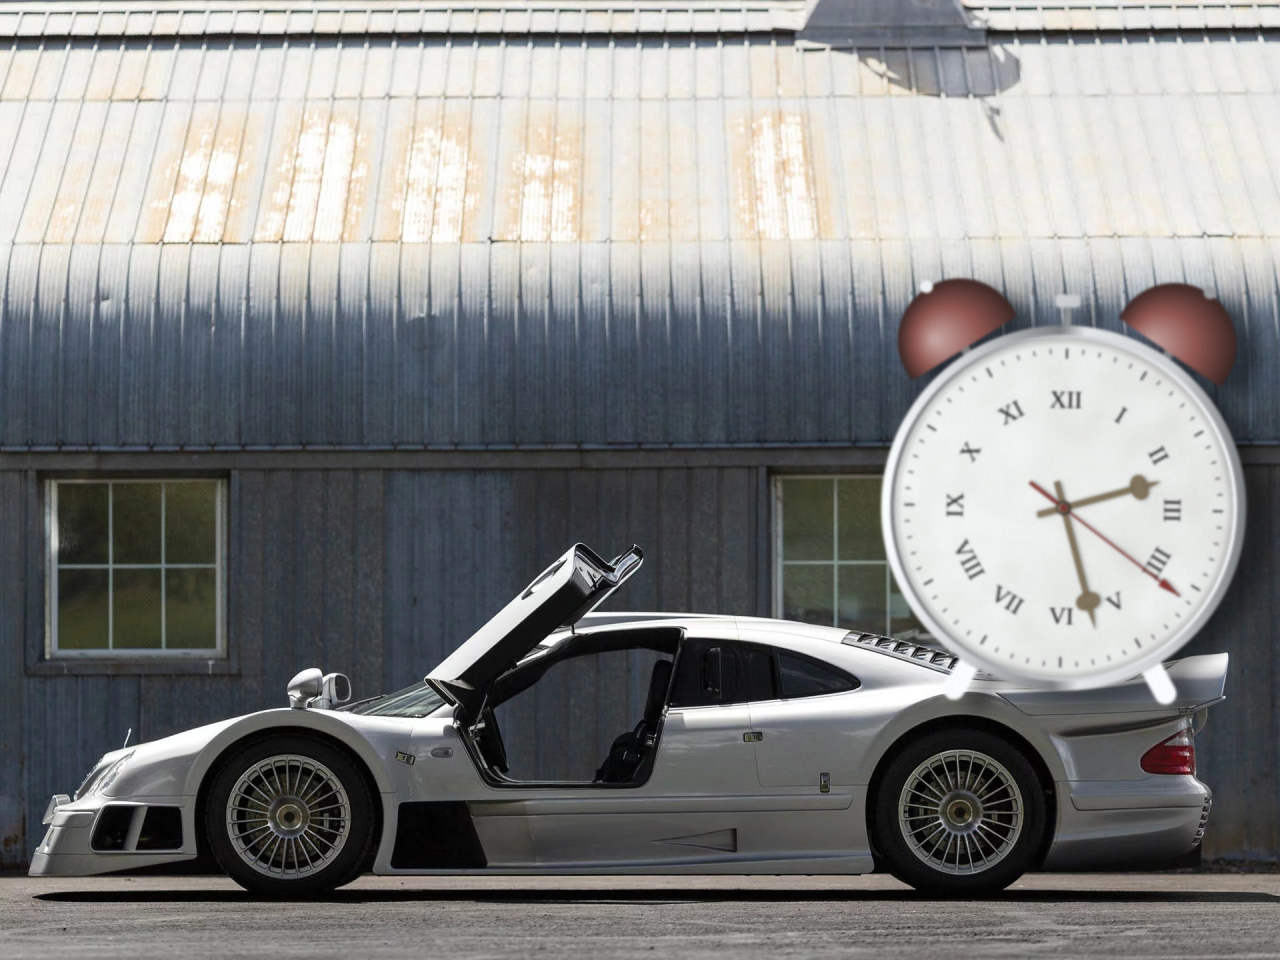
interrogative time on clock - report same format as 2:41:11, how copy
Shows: 2:27:21
